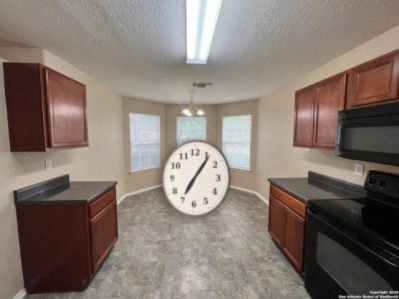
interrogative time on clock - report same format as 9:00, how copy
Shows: 7:06
